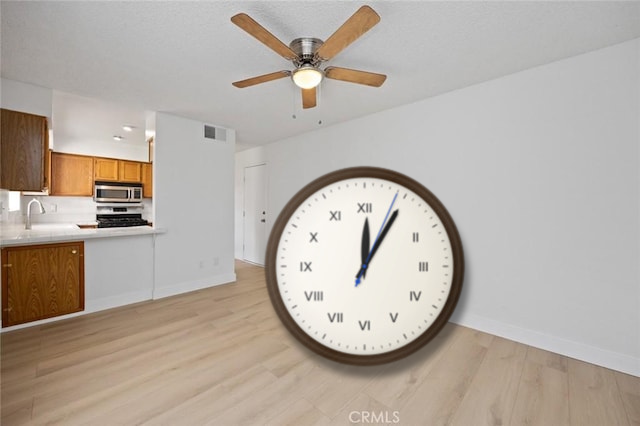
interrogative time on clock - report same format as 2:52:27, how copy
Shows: 12:05:04
